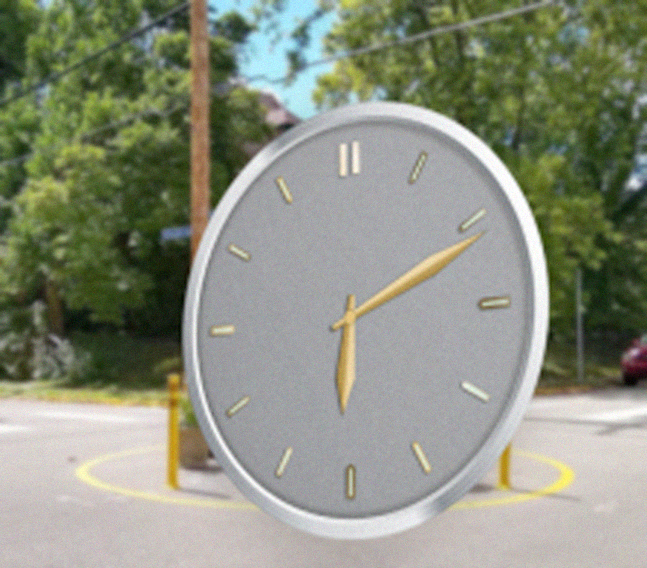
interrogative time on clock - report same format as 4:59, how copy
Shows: 6:11
